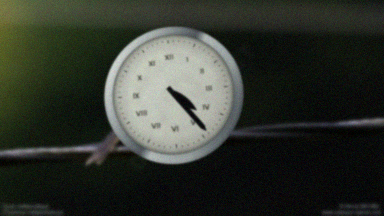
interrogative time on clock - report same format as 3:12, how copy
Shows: 4:24
